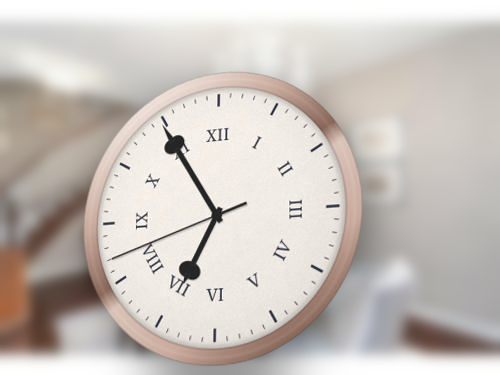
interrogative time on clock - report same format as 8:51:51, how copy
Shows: 6:54:42
